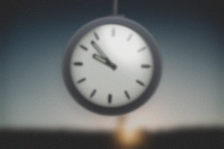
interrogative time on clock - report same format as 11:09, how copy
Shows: 9:53
